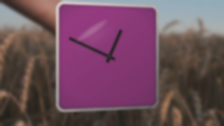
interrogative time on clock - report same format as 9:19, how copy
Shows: 12:49
